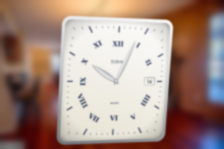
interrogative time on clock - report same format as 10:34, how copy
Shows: 10:04
